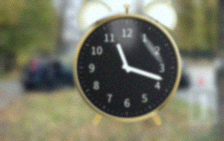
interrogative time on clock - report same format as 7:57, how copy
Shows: 11:18
